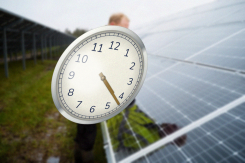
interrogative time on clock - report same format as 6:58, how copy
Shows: 4:22
